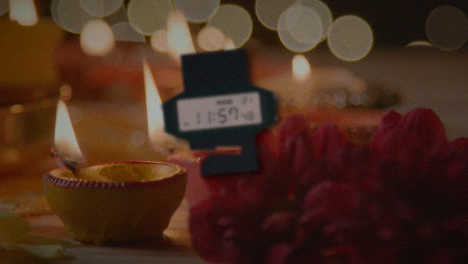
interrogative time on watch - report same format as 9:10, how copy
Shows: 11:57
